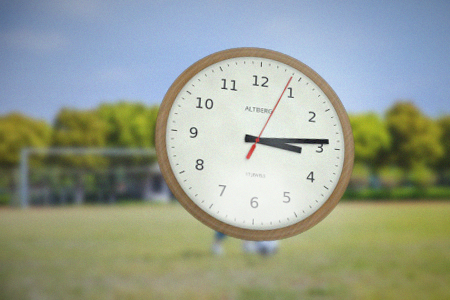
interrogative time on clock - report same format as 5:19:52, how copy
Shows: 3:14:04
